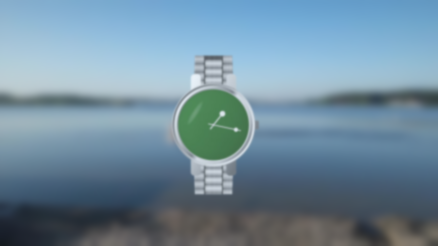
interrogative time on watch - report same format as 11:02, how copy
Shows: 1:17
